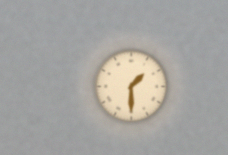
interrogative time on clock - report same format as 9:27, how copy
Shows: 1:30
